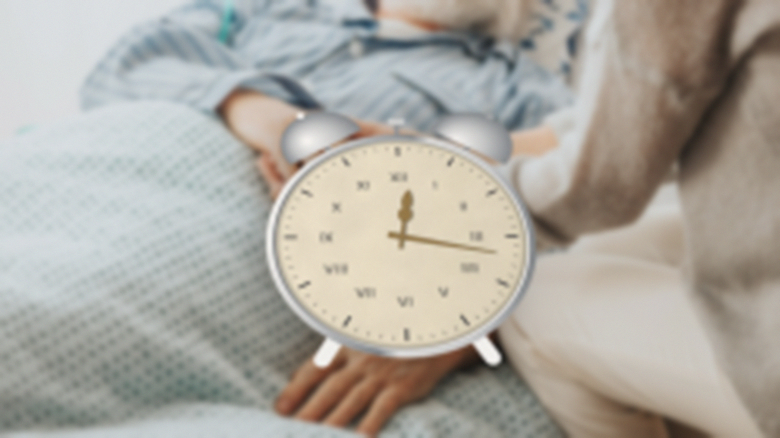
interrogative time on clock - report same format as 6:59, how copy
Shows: 12:17
